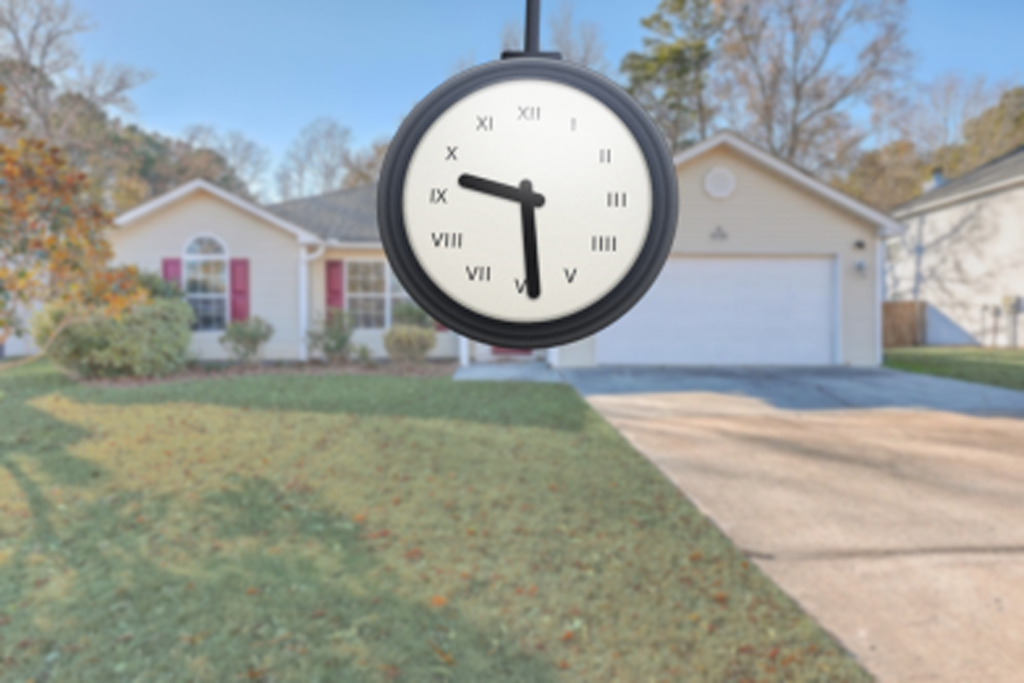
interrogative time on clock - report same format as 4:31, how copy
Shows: 9:29
